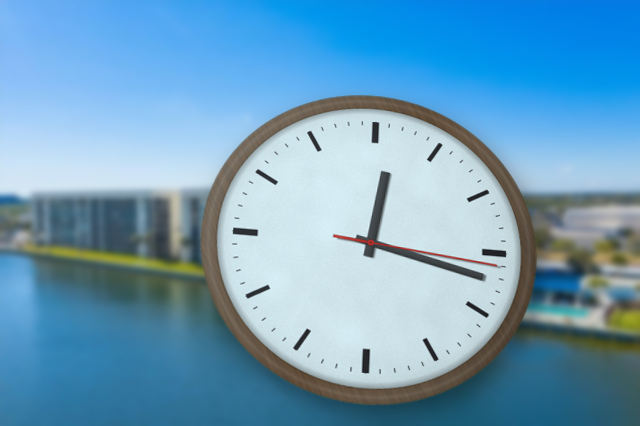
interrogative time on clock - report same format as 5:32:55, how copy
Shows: 12:17:16
